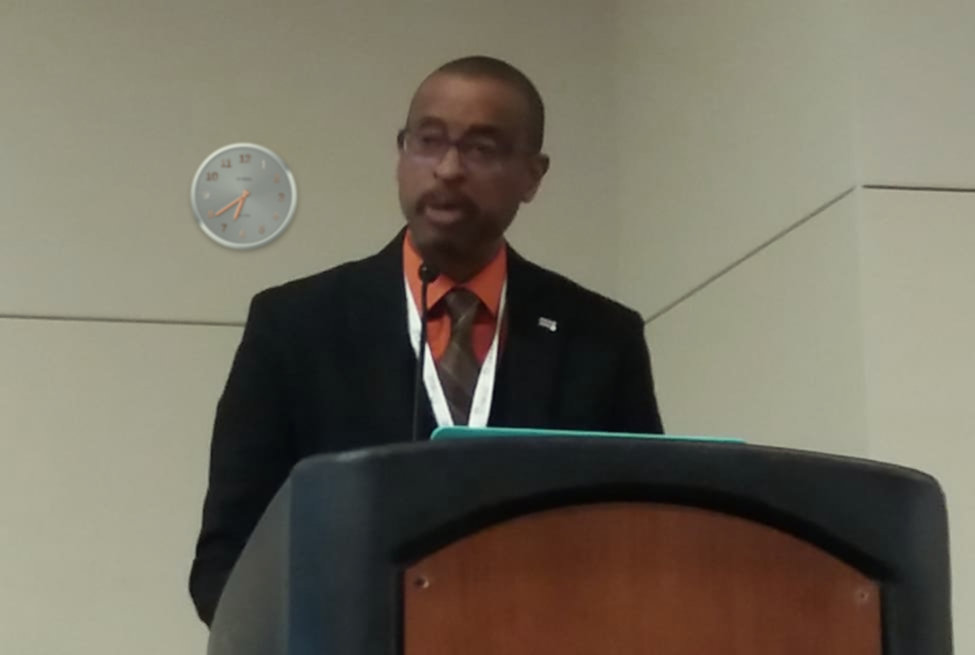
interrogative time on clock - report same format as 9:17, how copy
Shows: 6:39
